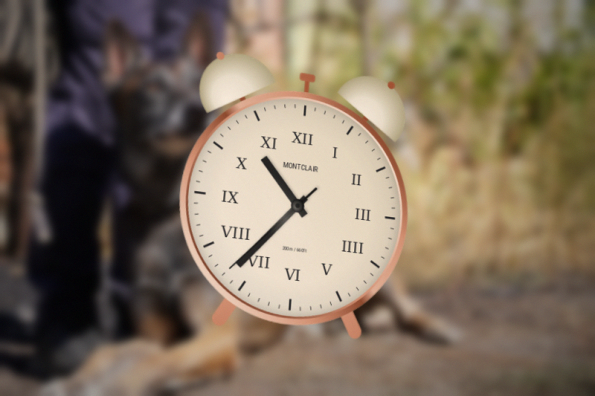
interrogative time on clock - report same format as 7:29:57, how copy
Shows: 10:36:37
